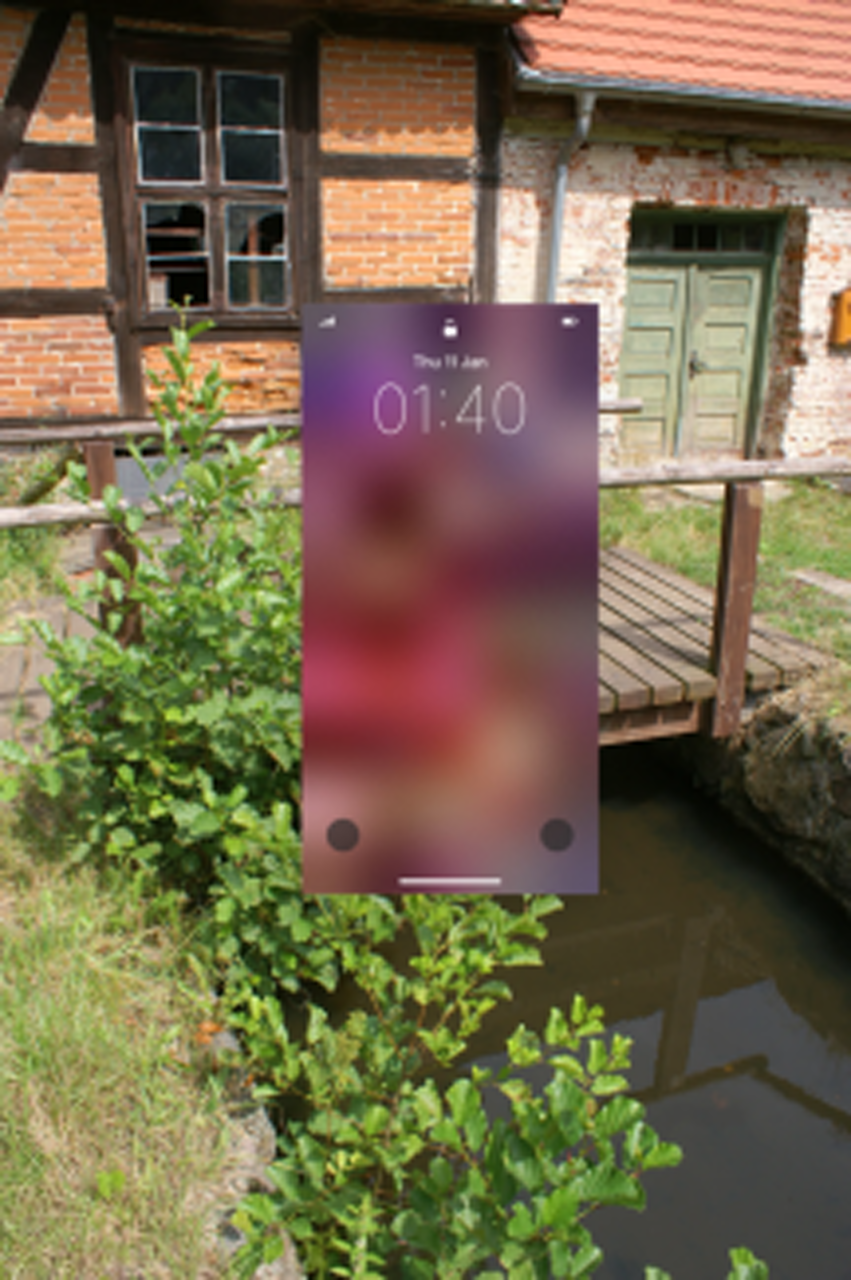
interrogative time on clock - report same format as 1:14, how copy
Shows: 1:40
